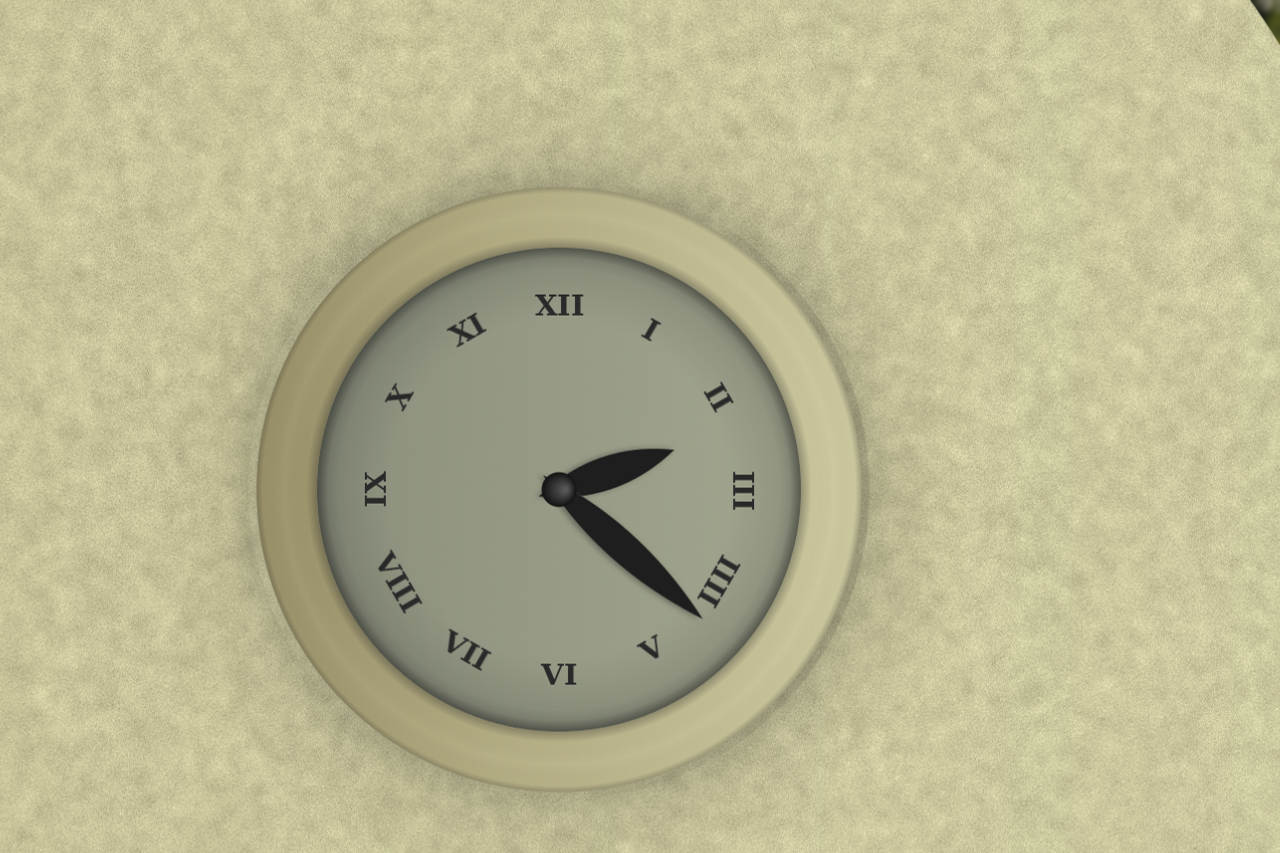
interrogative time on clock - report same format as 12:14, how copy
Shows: 2:22
